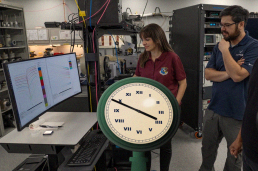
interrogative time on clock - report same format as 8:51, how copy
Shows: 3:49
